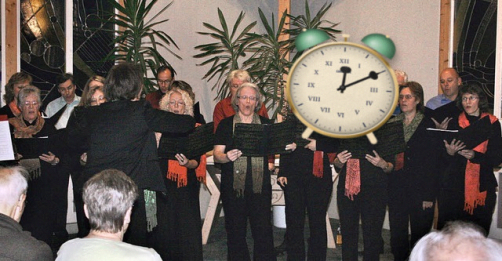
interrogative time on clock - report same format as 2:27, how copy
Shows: 12:10
